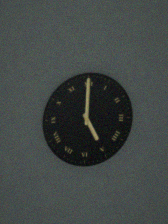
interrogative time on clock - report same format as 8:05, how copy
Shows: 5:00
